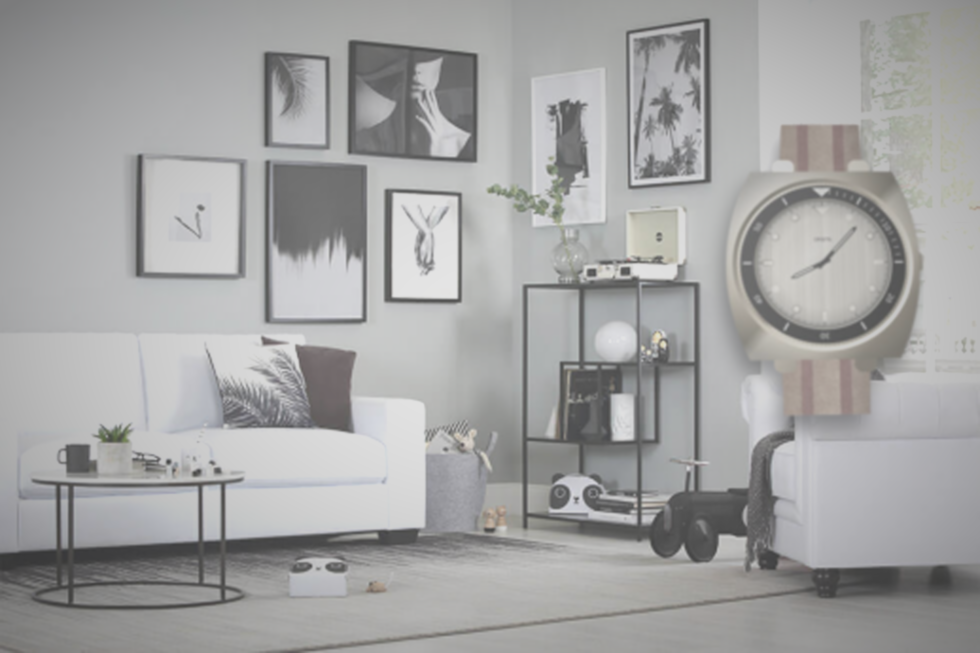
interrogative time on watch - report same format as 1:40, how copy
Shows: 8:07
